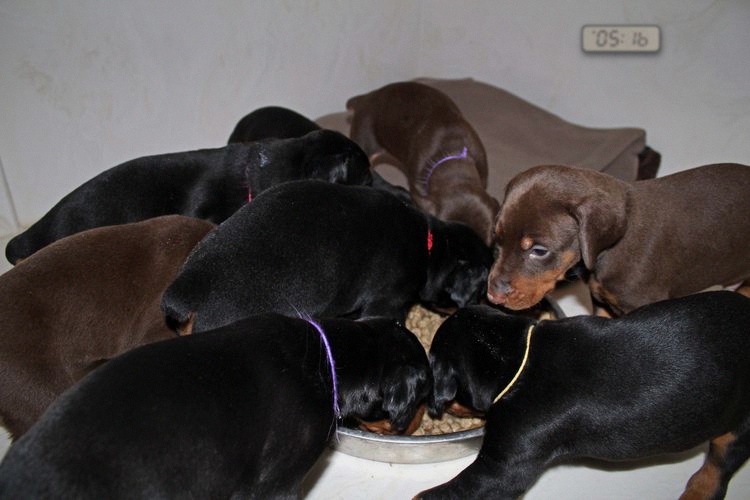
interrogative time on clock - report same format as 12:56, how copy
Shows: 5:16
